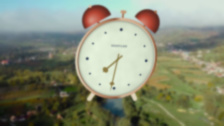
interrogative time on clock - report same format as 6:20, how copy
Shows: 7:31
